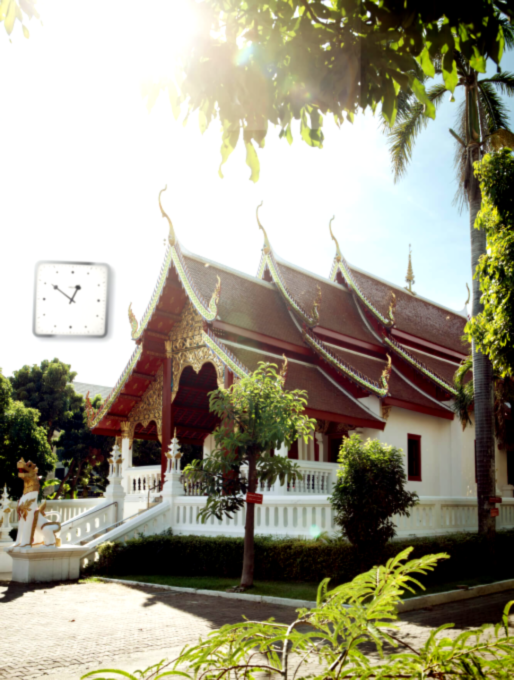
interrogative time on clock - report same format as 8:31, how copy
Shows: 12:51
